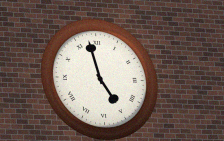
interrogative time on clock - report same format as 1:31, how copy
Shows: 4:58
